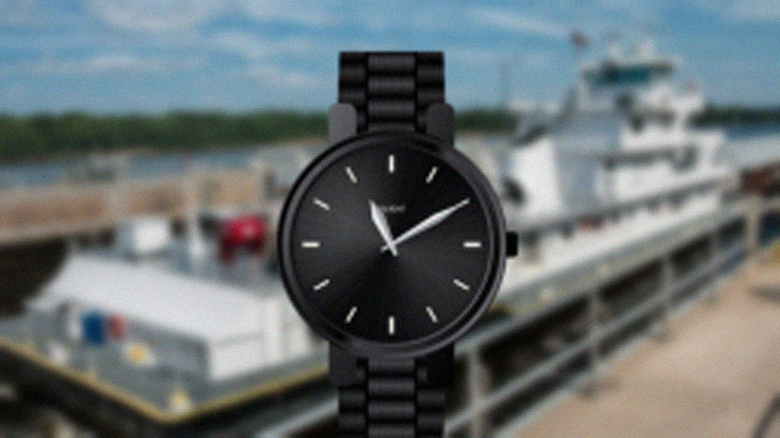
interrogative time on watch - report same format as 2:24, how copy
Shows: 11:10
